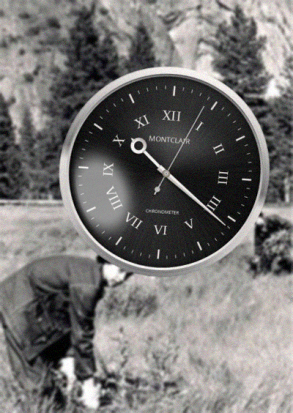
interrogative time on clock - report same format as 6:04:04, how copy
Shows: 10:21:04
